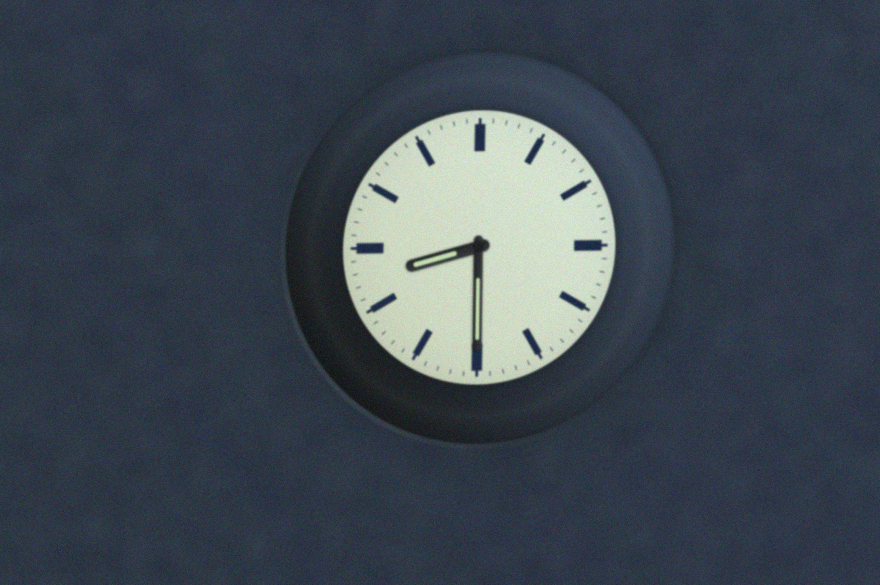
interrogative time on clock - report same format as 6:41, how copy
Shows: 8:30
